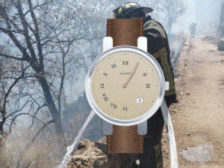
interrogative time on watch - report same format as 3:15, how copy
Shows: 1:05
